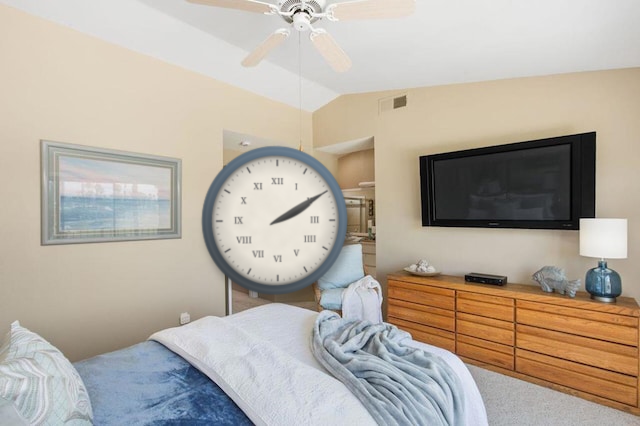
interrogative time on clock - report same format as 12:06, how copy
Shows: 2:10
